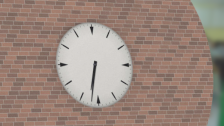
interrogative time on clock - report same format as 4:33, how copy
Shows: 6:32
